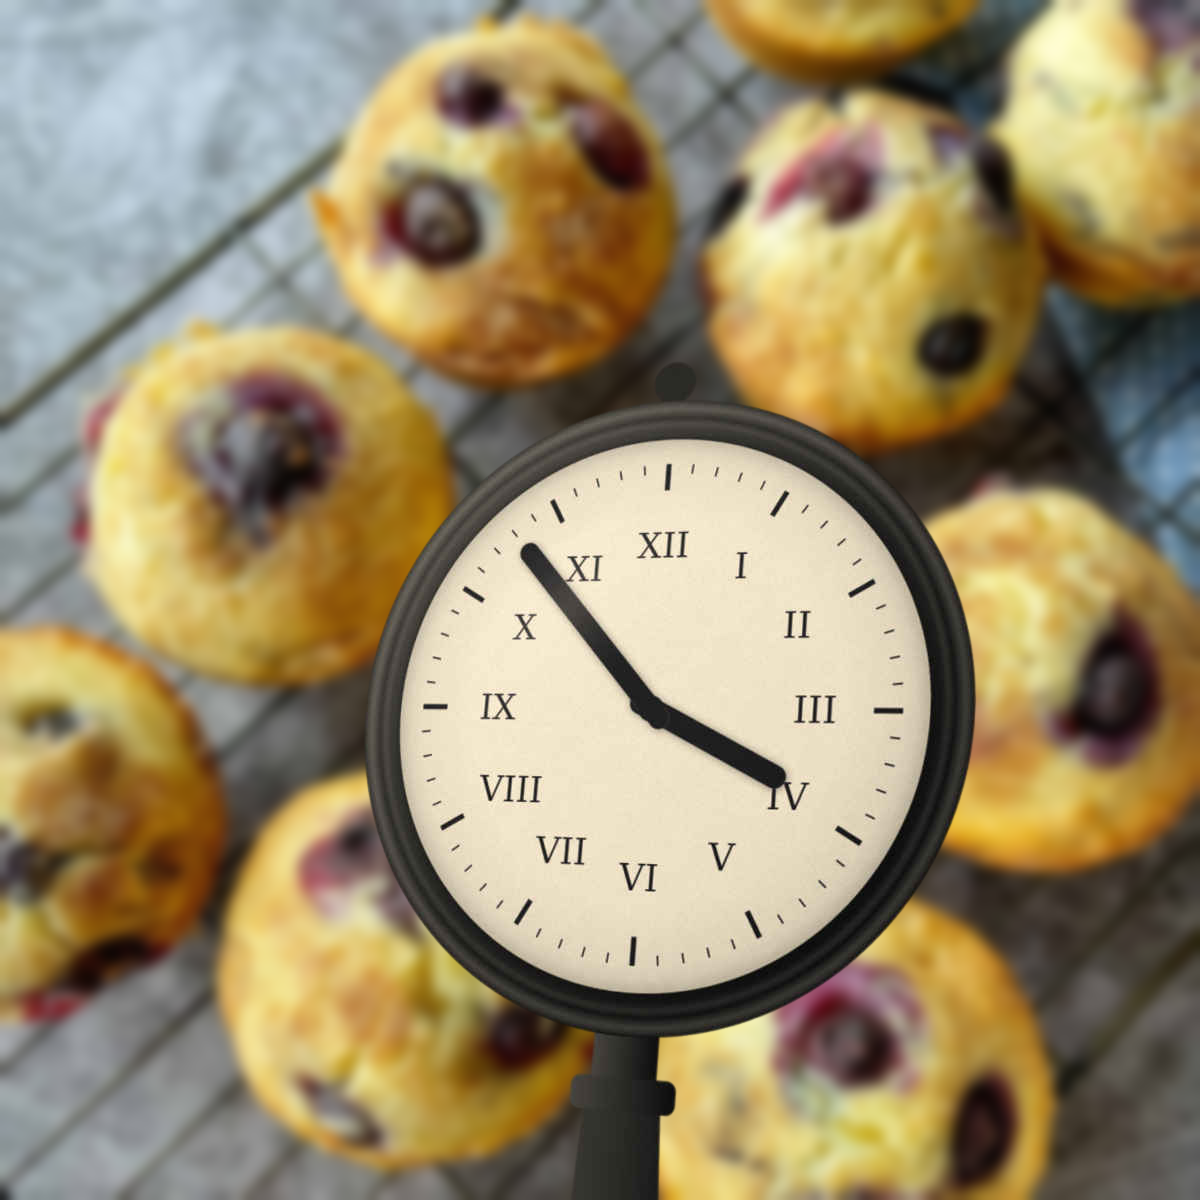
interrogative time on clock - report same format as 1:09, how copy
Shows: 3:53
